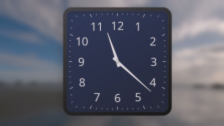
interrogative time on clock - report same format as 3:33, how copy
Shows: 11:22
